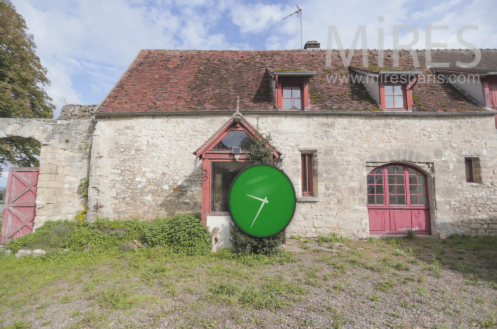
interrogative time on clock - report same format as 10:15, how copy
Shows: 9:35
